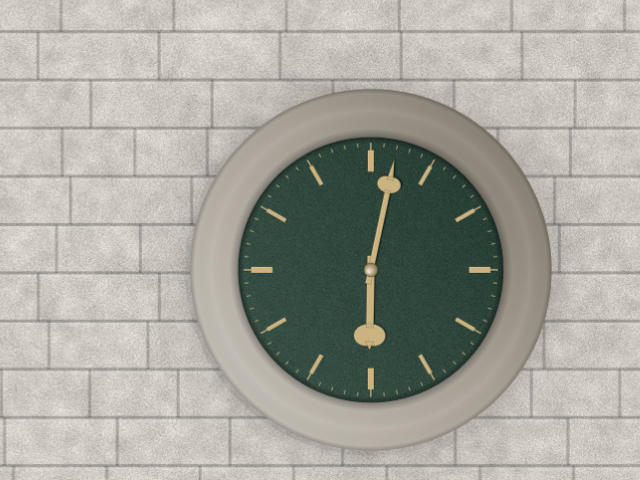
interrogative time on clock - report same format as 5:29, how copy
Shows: 6:02
